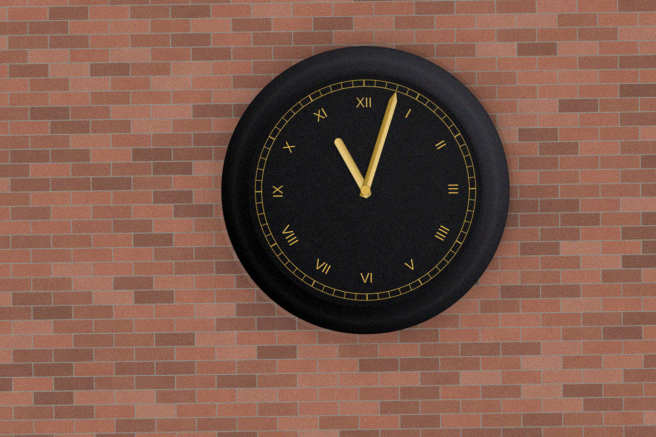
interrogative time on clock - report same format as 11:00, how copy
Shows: 11:03
